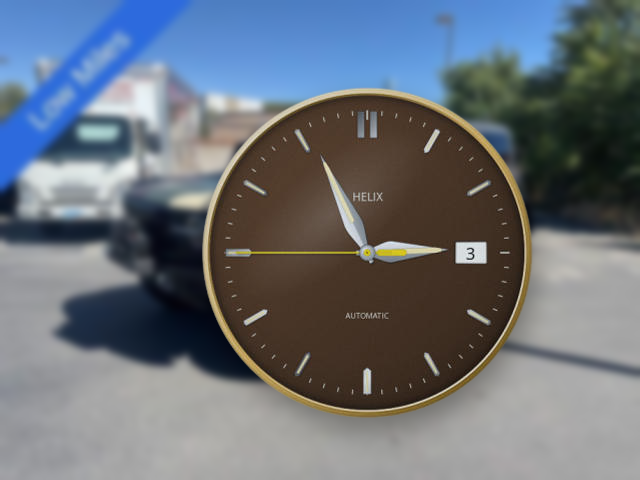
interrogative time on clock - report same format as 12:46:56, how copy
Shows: 2:55:45
